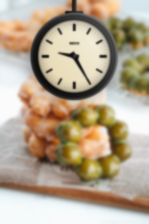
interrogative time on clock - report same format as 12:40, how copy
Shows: 9:25
